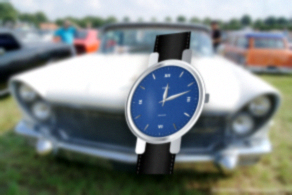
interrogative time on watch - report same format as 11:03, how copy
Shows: 12:12
